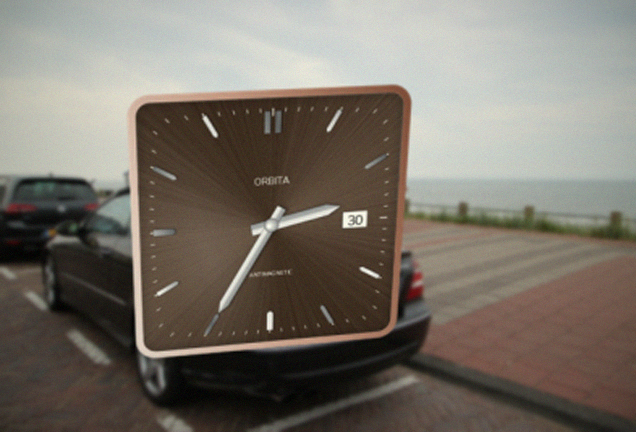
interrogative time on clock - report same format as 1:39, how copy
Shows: 2:35
